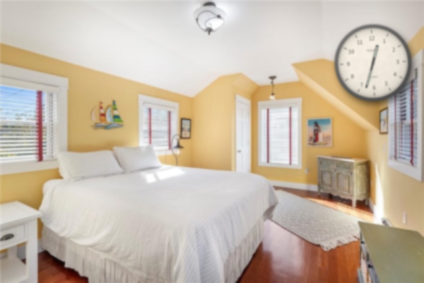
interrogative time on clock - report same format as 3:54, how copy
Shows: 12:33
